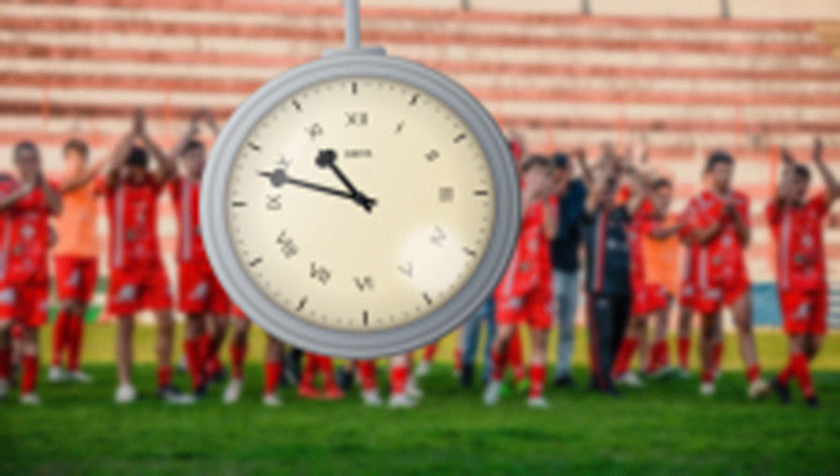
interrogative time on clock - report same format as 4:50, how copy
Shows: 10:48
